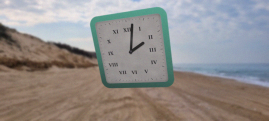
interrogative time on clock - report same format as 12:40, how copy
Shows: 2:02
